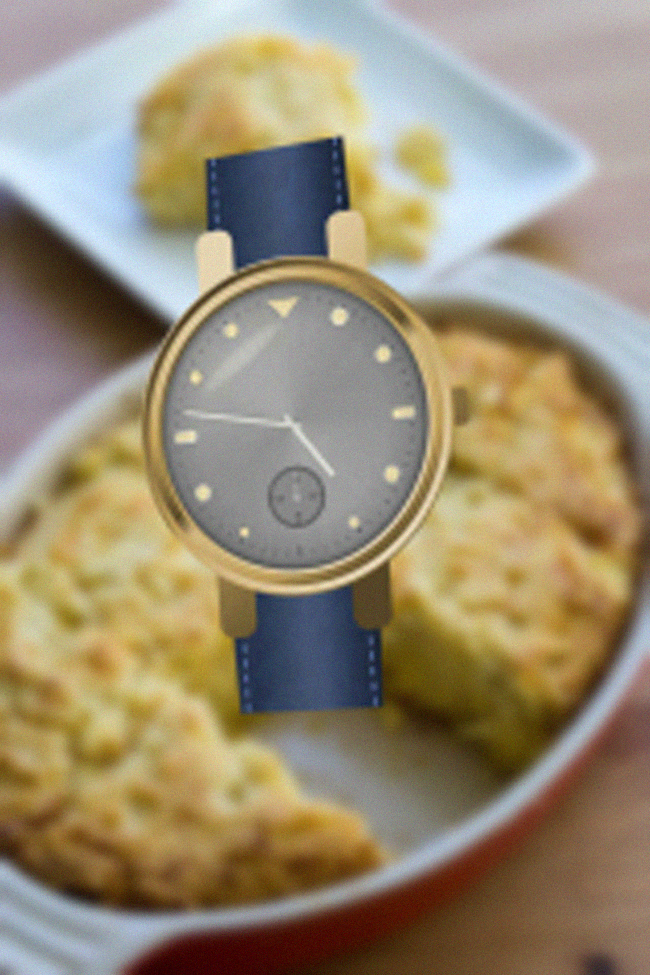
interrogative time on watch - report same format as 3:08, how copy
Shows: 4:47
